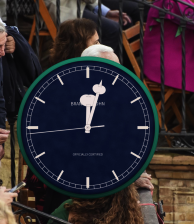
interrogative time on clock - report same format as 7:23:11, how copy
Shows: 12:02:44
